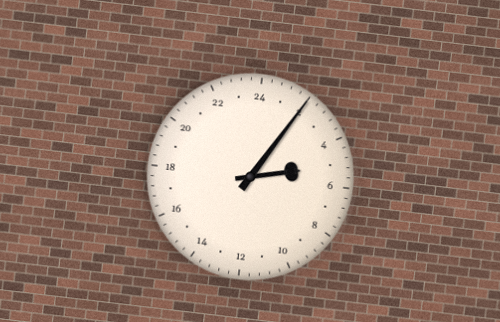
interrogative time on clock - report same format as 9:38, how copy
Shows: 5:05
